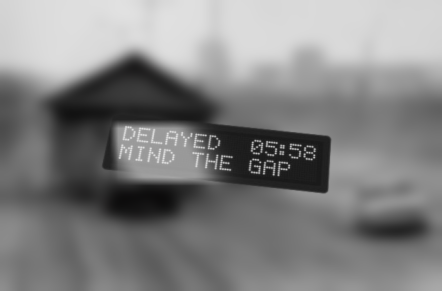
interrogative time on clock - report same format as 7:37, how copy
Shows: 5:58
